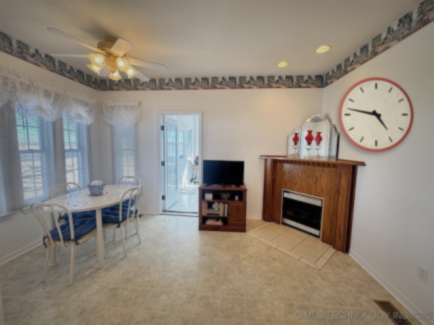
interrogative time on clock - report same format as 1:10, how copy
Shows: 4:47
